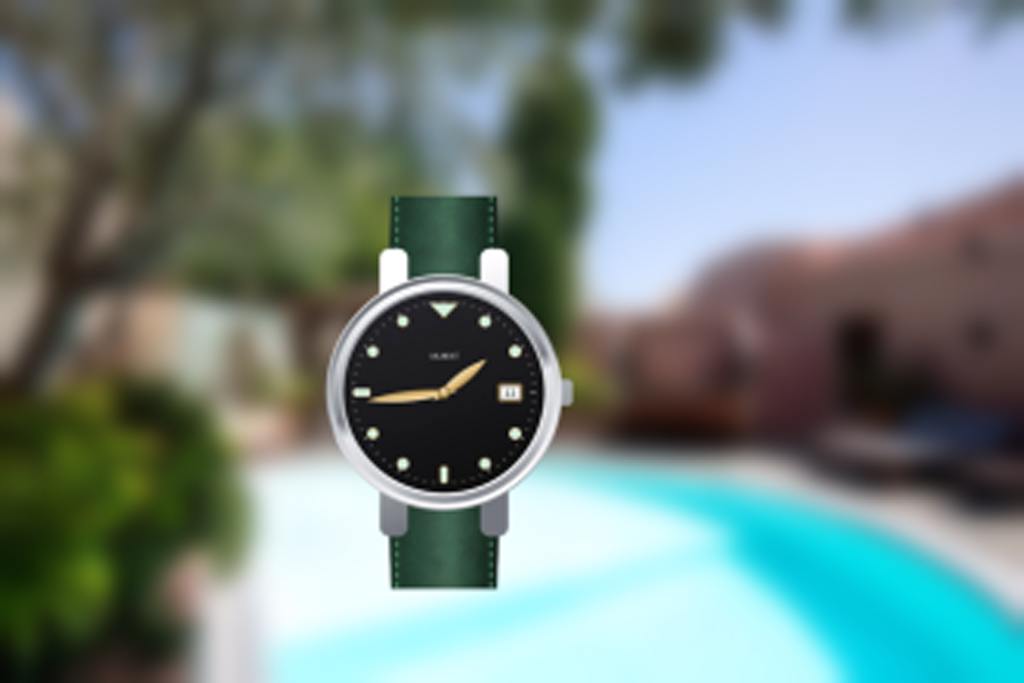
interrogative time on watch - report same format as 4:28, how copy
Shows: 1:44
